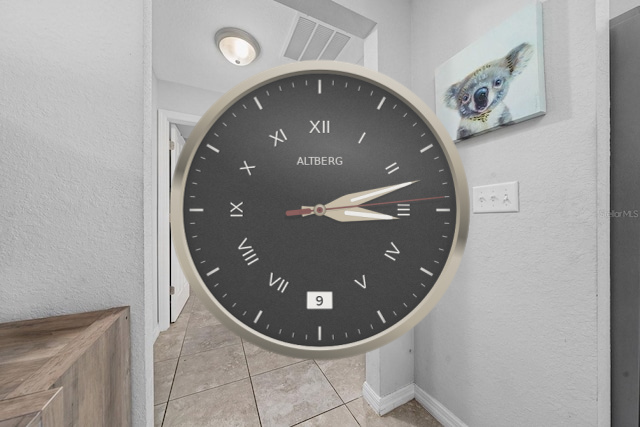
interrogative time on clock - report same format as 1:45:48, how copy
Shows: 3:12:14
